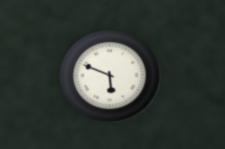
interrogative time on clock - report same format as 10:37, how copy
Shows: 5:49
